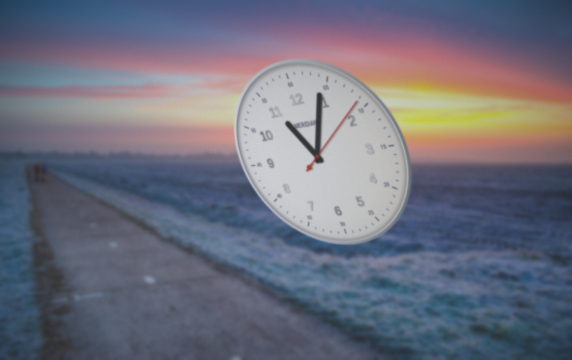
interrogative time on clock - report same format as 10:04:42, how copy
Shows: 11:04:09
